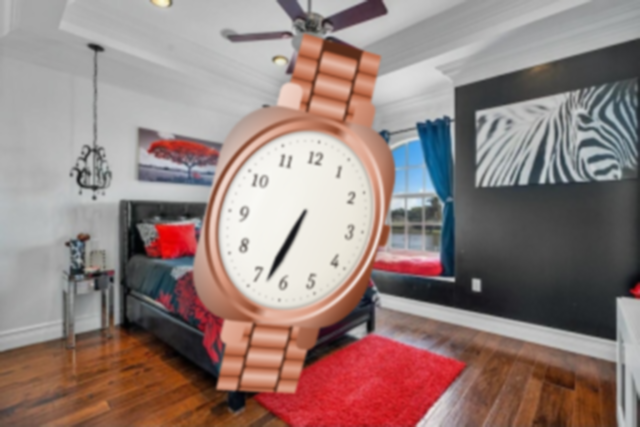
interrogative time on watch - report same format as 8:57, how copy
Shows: 6:33
